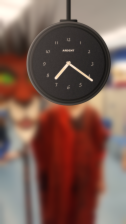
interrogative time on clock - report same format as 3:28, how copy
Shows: 7:21
